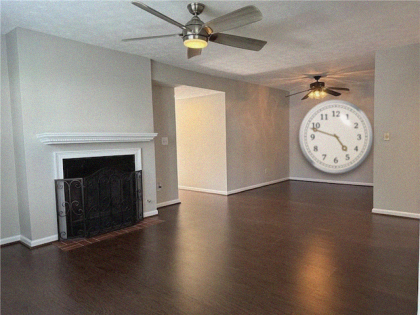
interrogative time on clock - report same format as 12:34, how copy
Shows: 4:48
